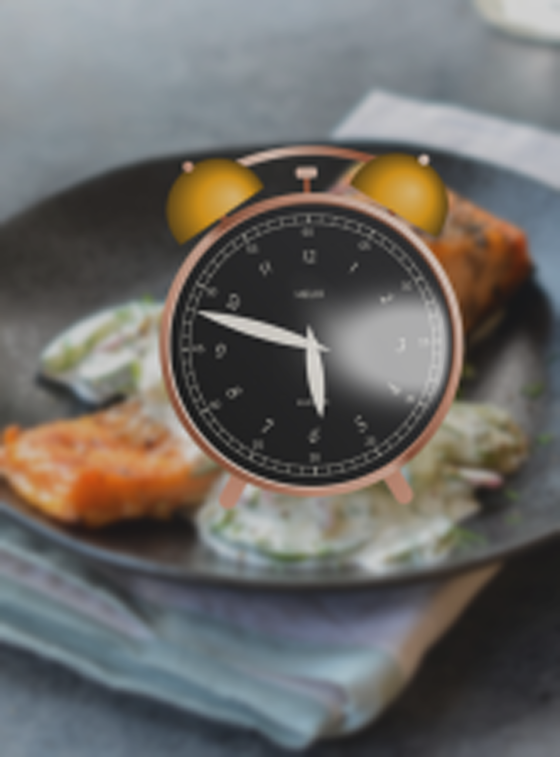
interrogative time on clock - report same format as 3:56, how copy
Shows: 5:48
